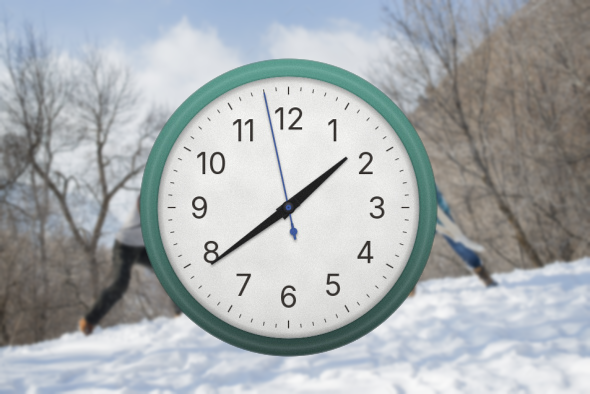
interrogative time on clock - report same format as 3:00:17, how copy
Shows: 1:38:58
